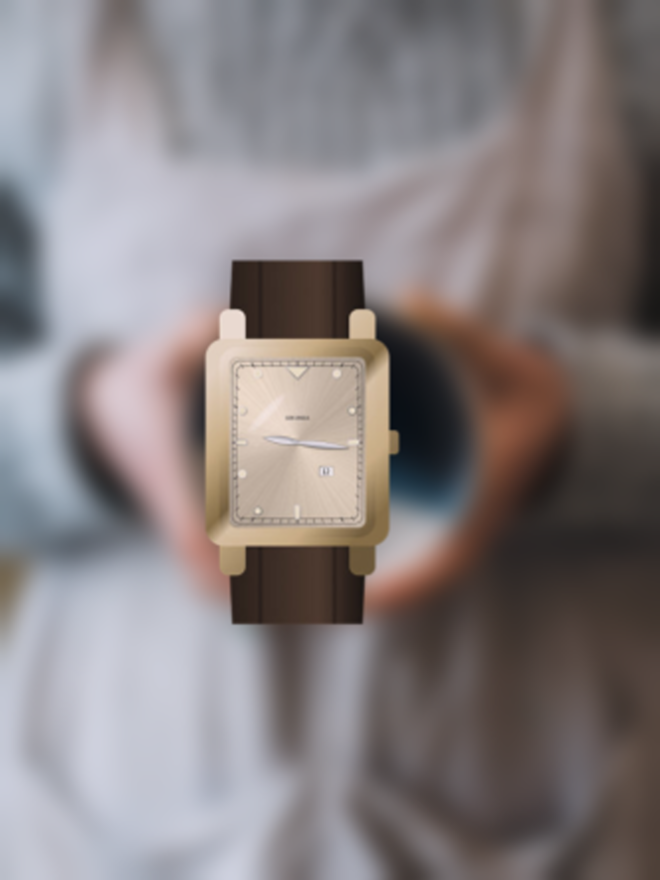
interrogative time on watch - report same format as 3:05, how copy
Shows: 9:16
